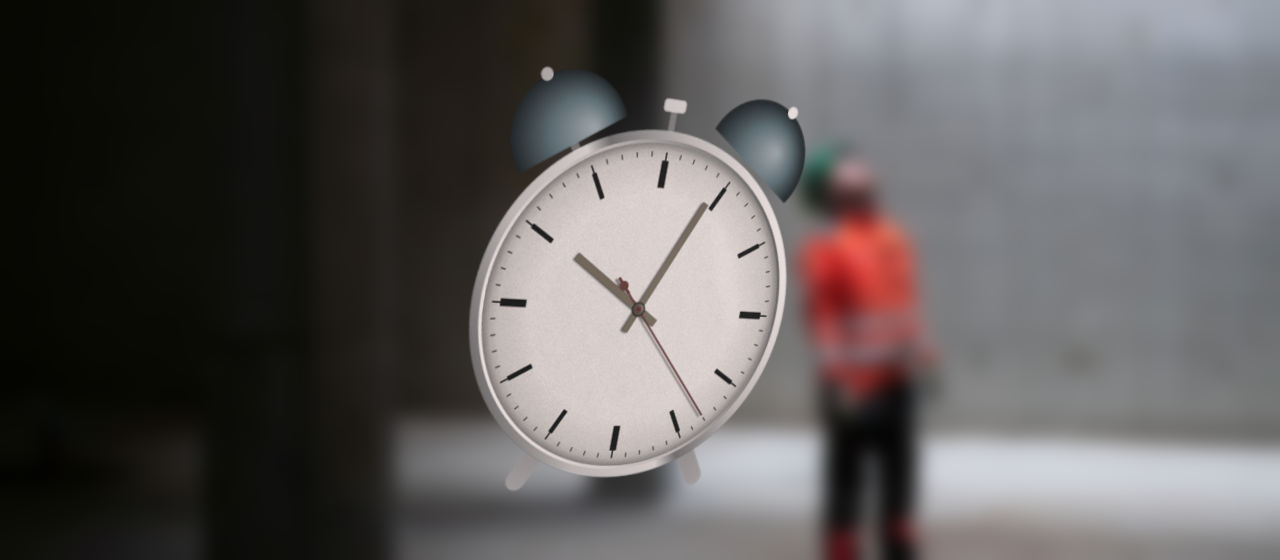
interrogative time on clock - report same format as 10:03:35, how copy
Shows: 10:04:23
